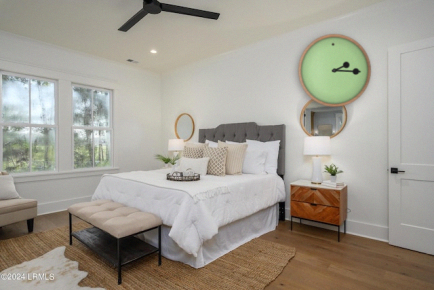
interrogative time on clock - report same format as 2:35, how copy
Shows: 2:16
